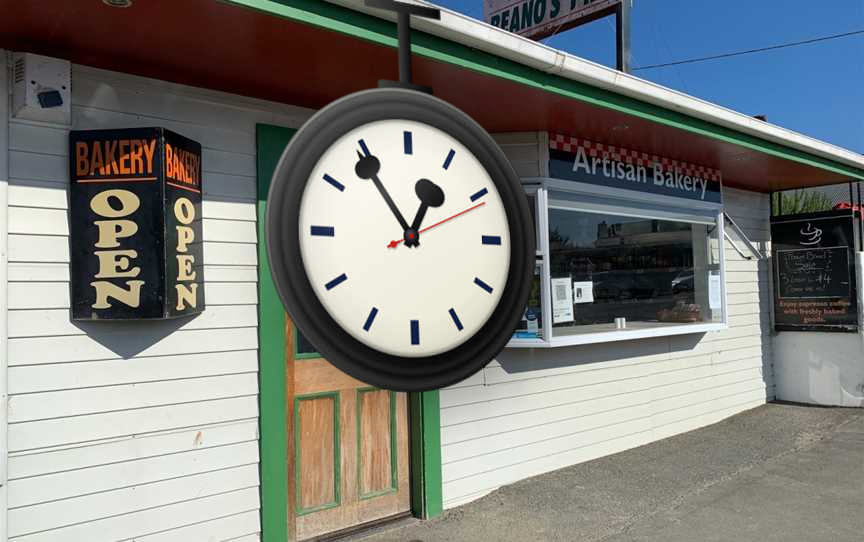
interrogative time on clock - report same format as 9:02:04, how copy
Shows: 12:54:11
